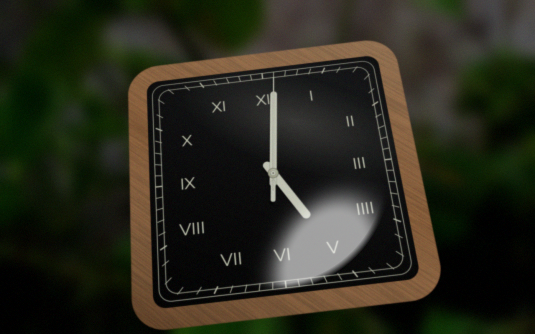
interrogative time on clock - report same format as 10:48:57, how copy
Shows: 5:01:01
